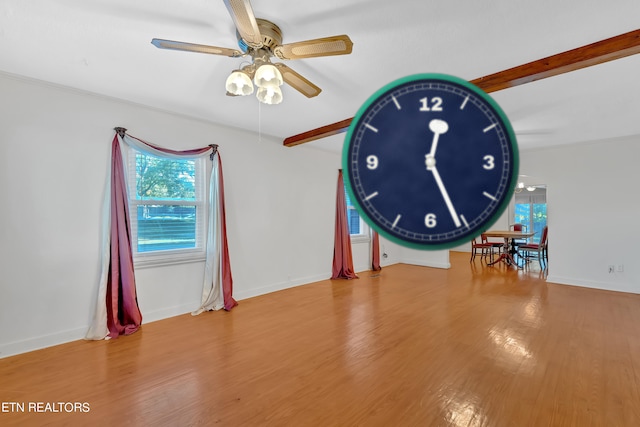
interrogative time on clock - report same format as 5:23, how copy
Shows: 12:26
